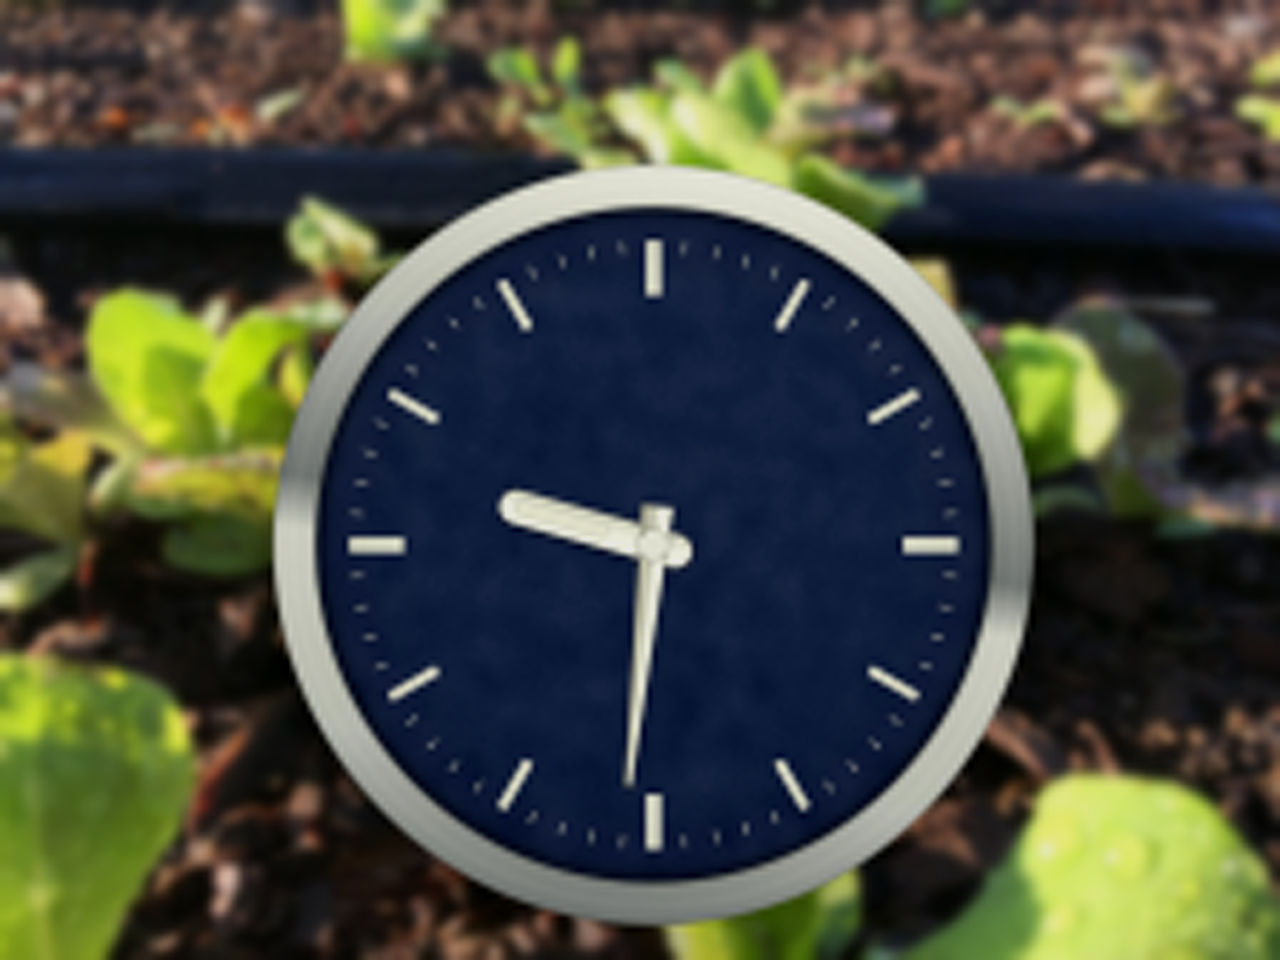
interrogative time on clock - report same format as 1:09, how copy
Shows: 9:31
